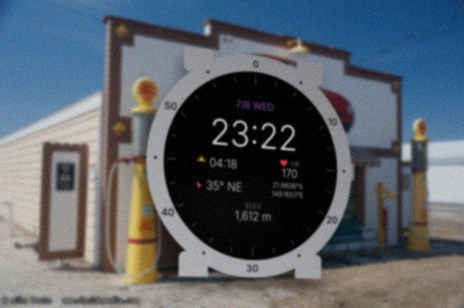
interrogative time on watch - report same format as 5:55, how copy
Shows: 23:22
